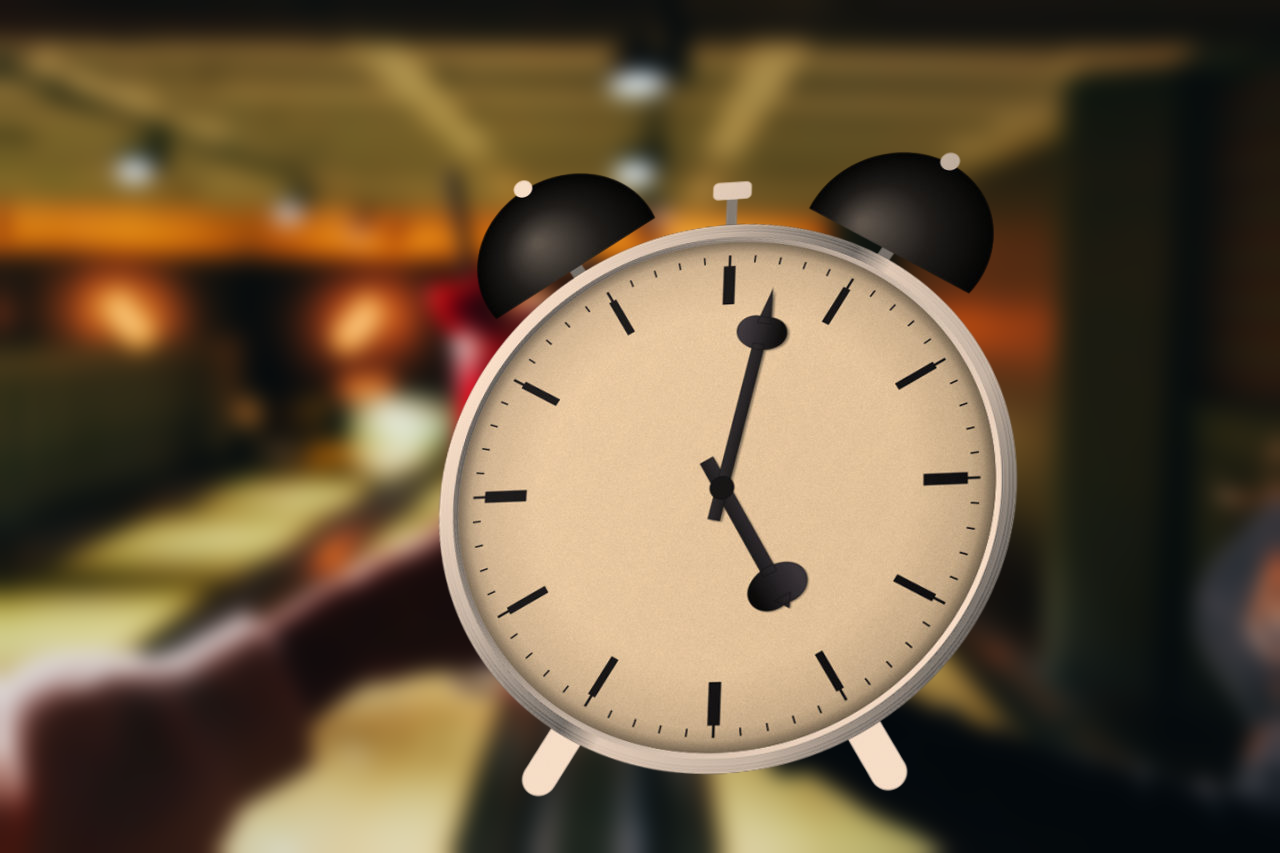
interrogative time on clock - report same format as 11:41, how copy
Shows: 5:02
